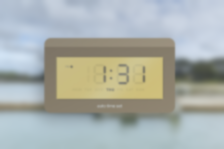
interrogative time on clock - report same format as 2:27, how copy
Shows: 1:31
